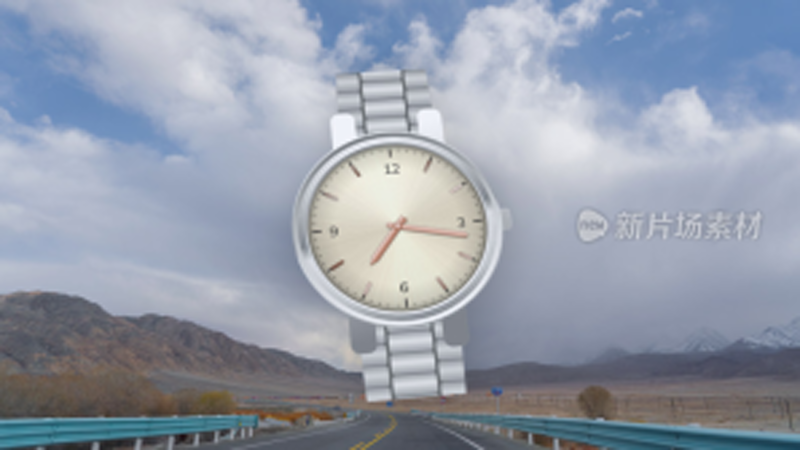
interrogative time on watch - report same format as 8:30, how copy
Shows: 7:17
